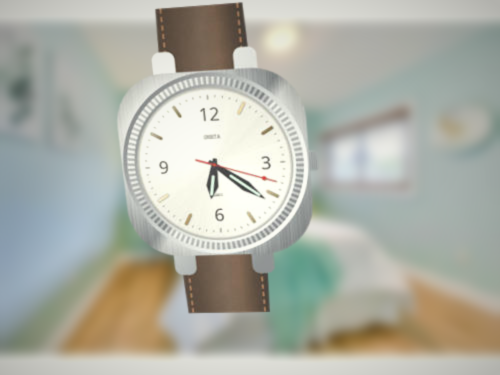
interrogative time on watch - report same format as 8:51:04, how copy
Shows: 6:21:18
